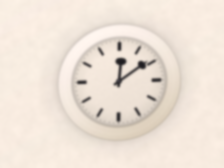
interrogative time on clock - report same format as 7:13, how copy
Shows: 12:09
